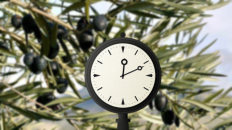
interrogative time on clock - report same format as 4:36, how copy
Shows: 12:11
